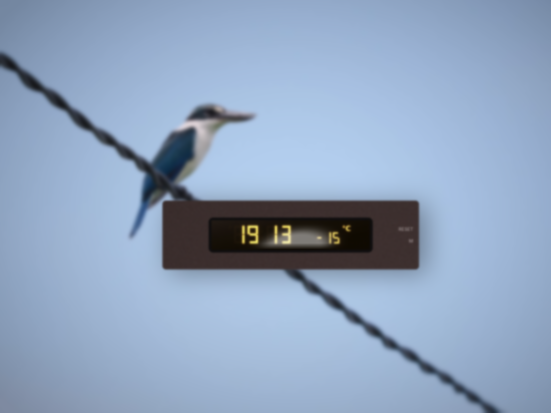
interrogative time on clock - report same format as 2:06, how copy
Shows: 19:13
